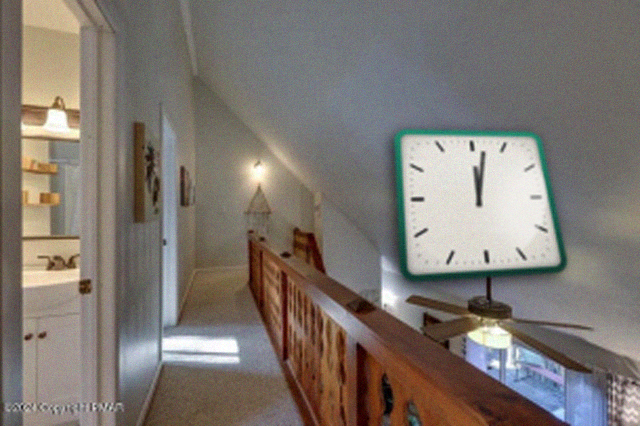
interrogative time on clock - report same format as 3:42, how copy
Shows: 12:02
